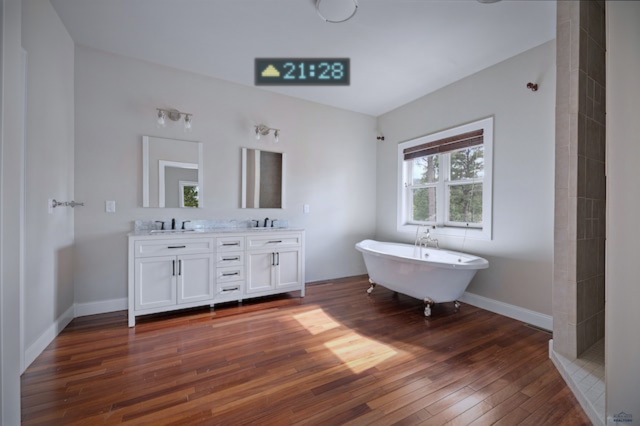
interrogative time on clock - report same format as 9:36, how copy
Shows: 21:28
